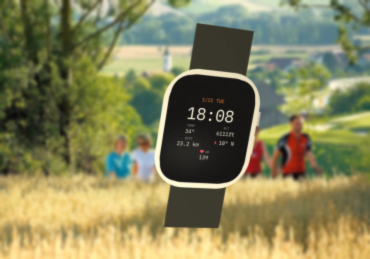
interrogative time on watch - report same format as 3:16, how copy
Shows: 18:08
